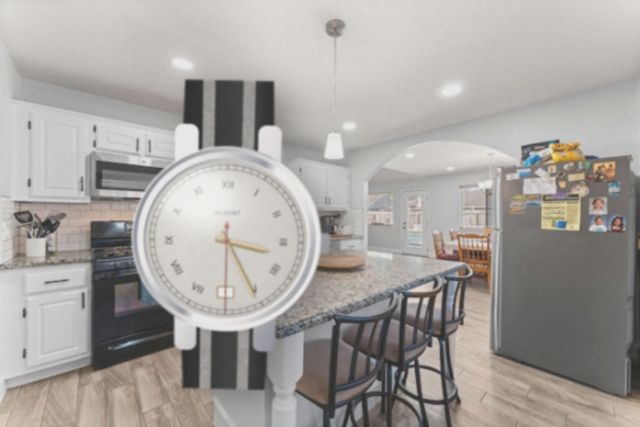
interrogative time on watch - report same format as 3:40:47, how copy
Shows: 3:25:30
